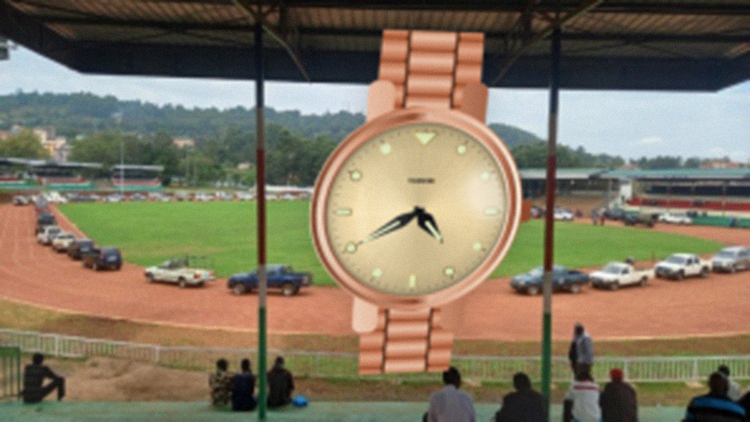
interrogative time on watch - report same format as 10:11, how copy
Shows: 4:40
